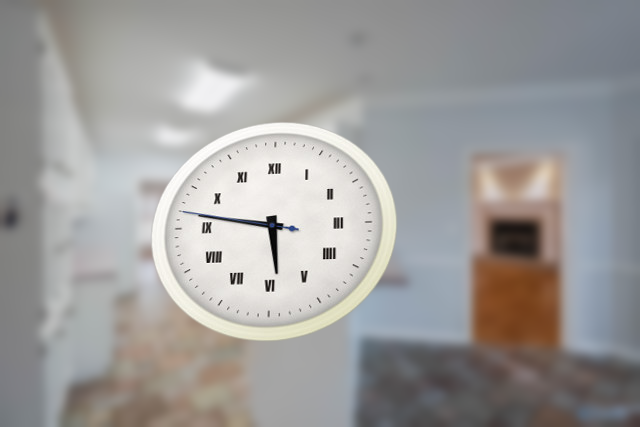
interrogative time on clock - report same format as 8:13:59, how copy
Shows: 5:46:47
